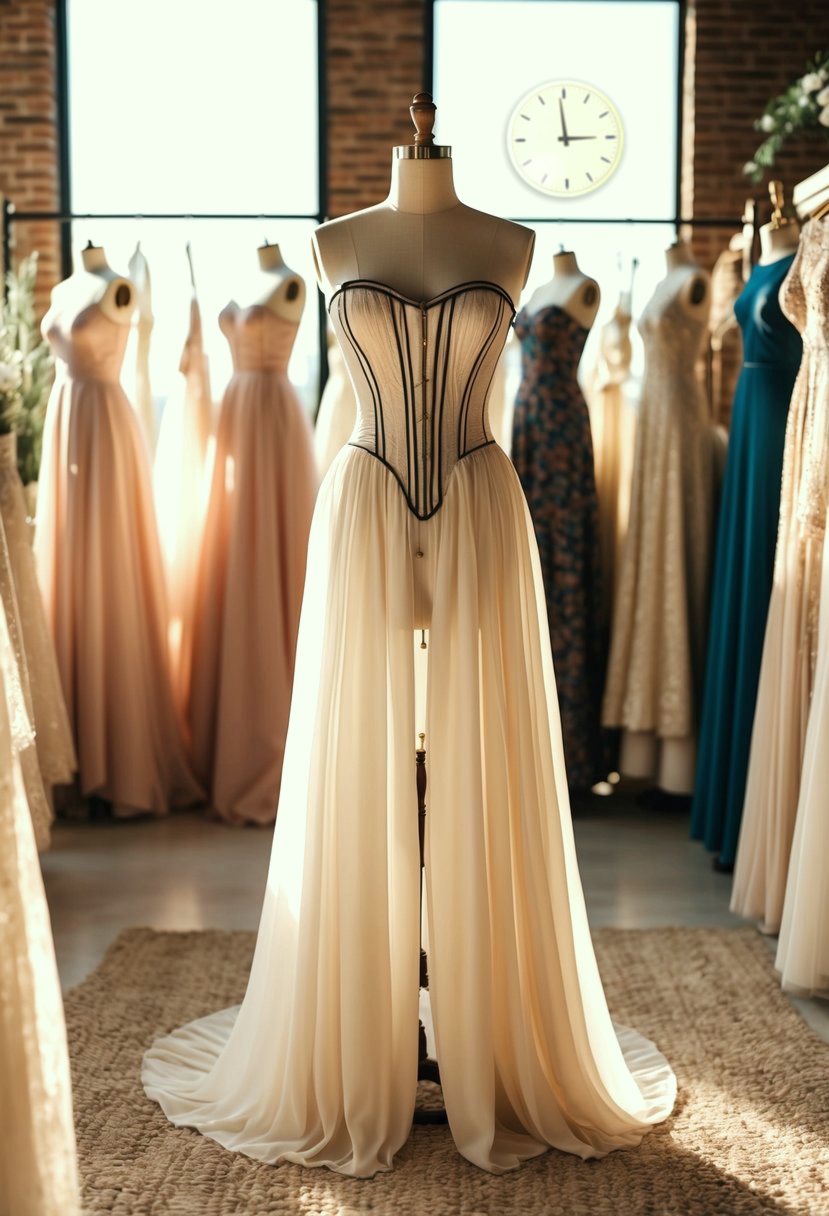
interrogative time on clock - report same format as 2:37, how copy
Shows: 2:59
